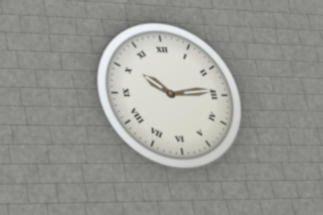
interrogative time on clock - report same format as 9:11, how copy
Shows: 10:14
